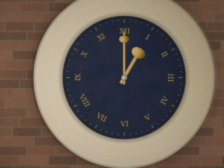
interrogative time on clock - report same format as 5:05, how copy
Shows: 1:00
